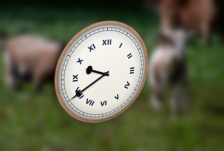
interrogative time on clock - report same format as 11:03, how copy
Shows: 9:40
